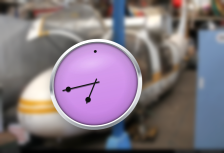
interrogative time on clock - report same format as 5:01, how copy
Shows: 6:43
